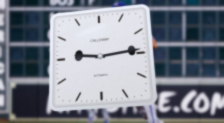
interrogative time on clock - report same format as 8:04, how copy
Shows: 9:14
